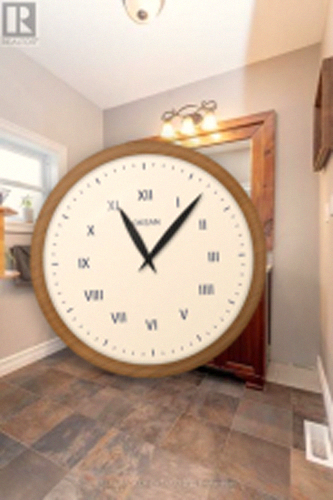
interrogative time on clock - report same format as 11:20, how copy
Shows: 11:07
